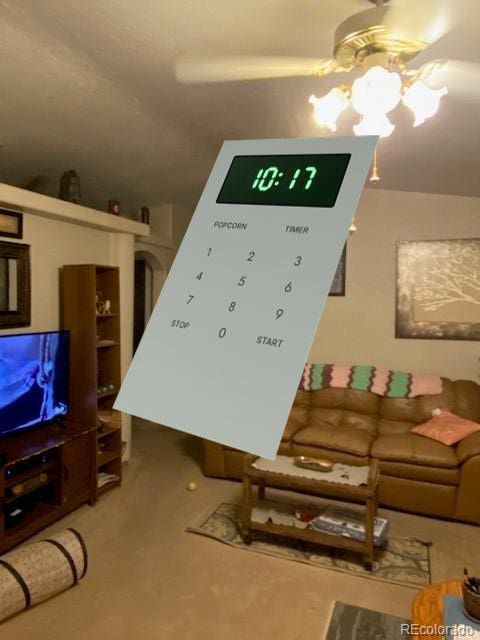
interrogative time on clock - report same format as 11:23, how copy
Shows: 10:17
